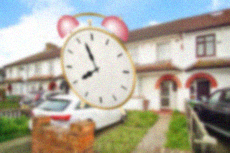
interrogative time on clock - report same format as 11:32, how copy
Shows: 7:57
